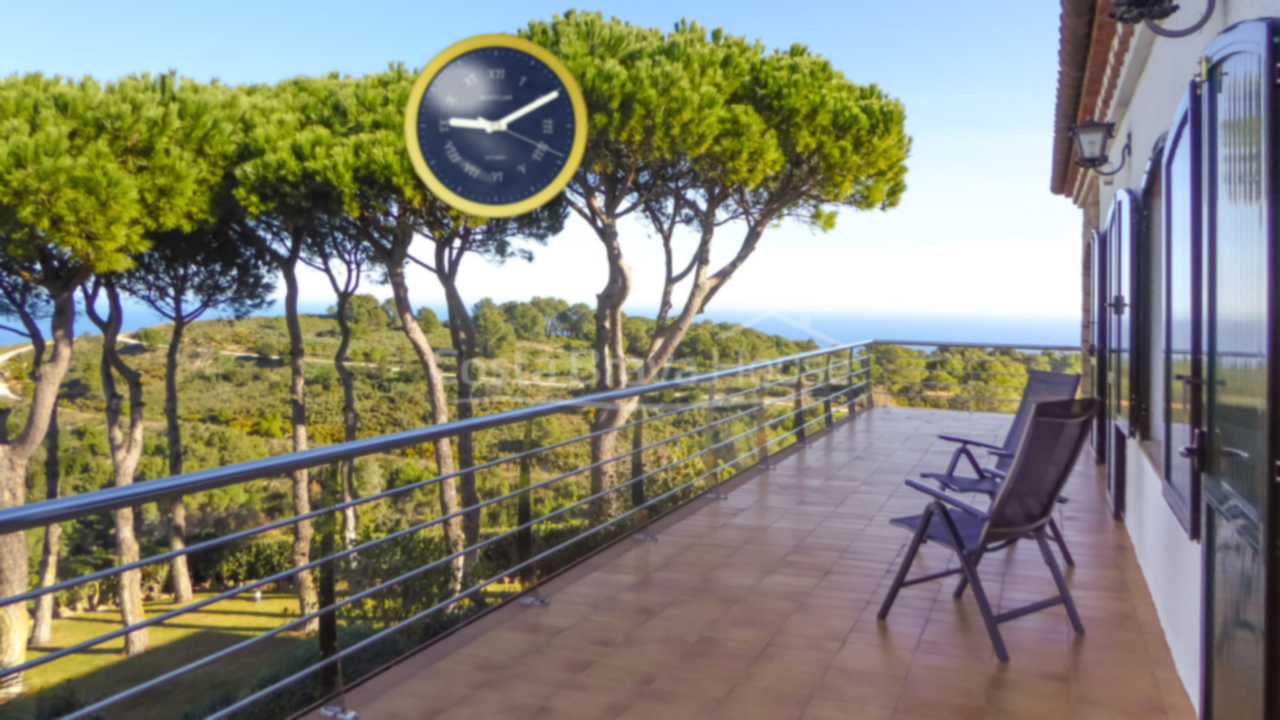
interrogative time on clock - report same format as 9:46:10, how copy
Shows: 9:10:19
